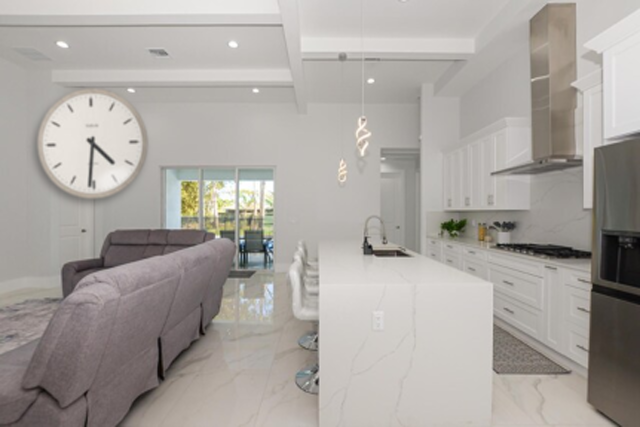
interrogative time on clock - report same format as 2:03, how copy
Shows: 4:31
